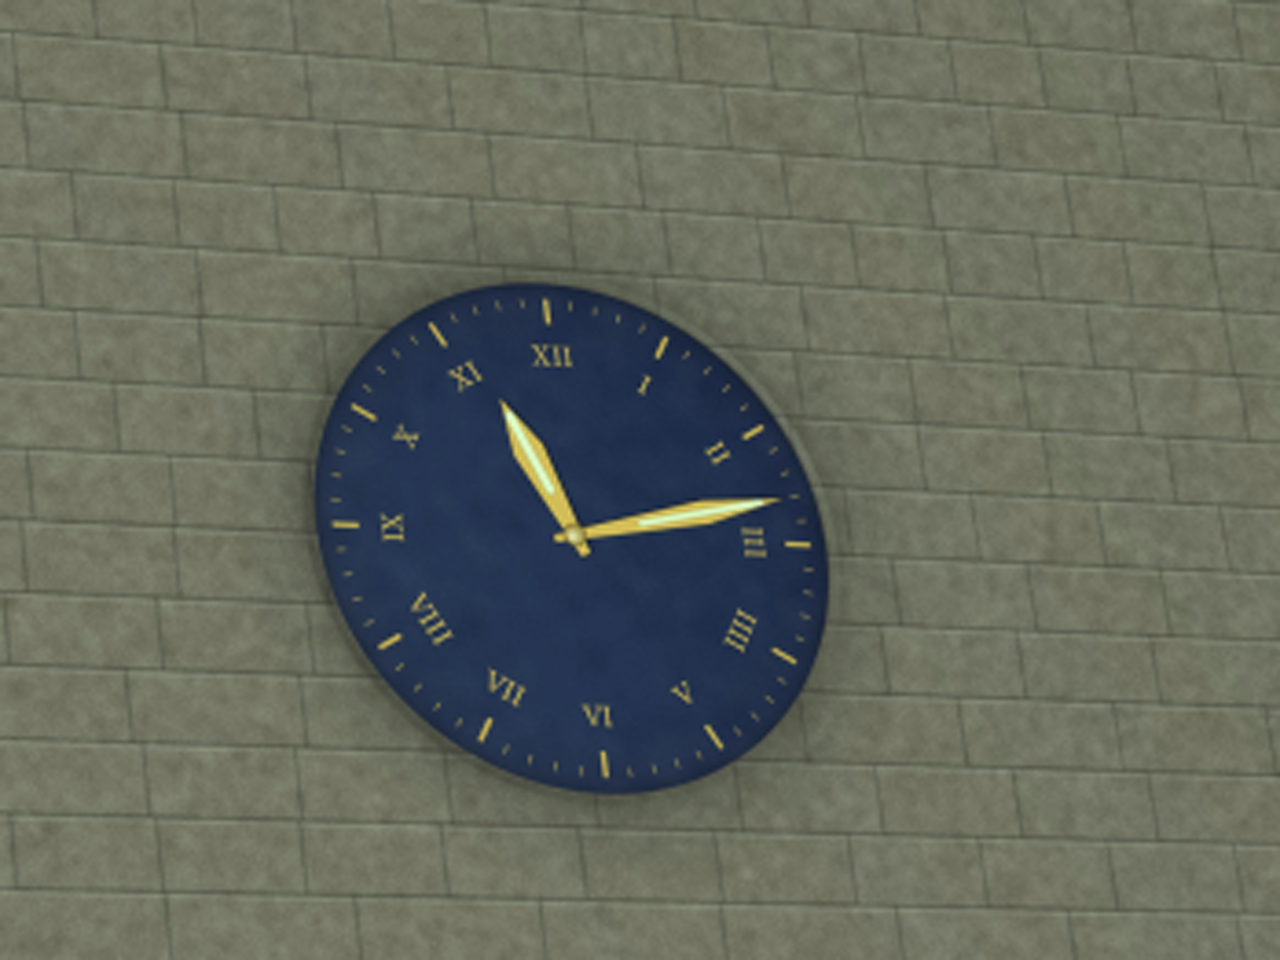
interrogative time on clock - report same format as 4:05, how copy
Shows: 11:13
